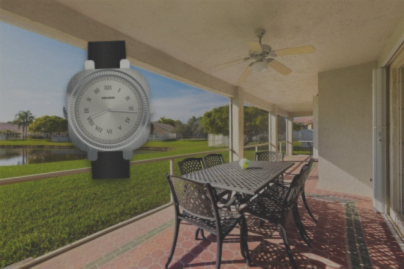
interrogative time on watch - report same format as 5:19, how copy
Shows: 8:16
